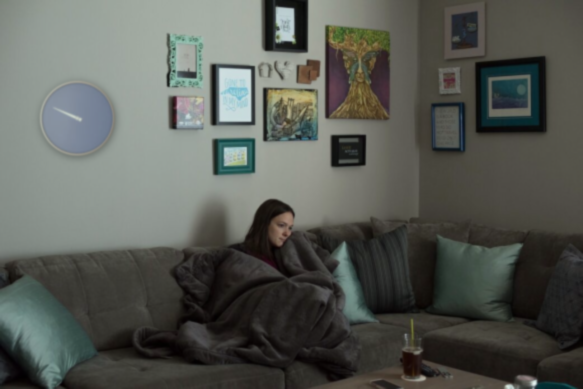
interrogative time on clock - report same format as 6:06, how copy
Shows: 9:49
